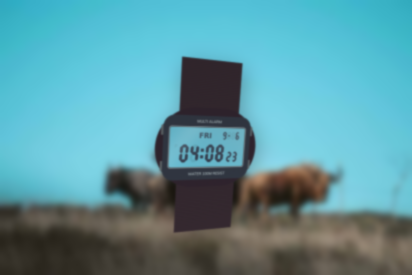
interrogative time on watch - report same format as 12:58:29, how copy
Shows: 4:08:23
